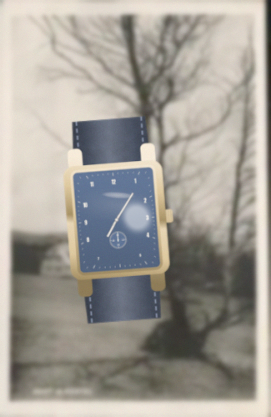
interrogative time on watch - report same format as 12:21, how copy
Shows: 7:06
